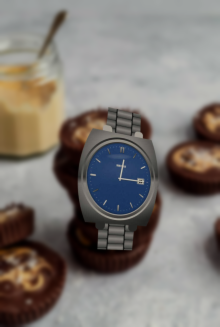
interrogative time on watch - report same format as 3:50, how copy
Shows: 12:15
